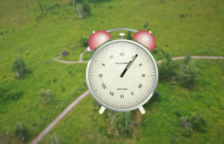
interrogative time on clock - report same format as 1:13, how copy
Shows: 1:06
